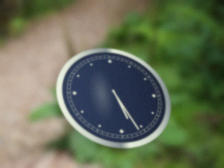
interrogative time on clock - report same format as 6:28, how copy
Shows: 5:26
